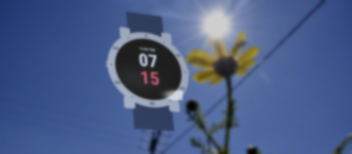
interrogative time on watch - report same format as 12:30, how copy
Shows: 7:15
